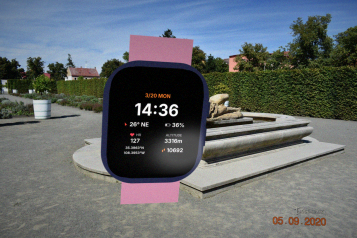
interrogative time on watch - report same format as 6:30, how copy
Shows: 14:36
